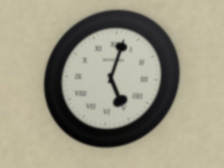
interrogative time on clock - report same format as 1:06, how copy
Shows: 5:02
